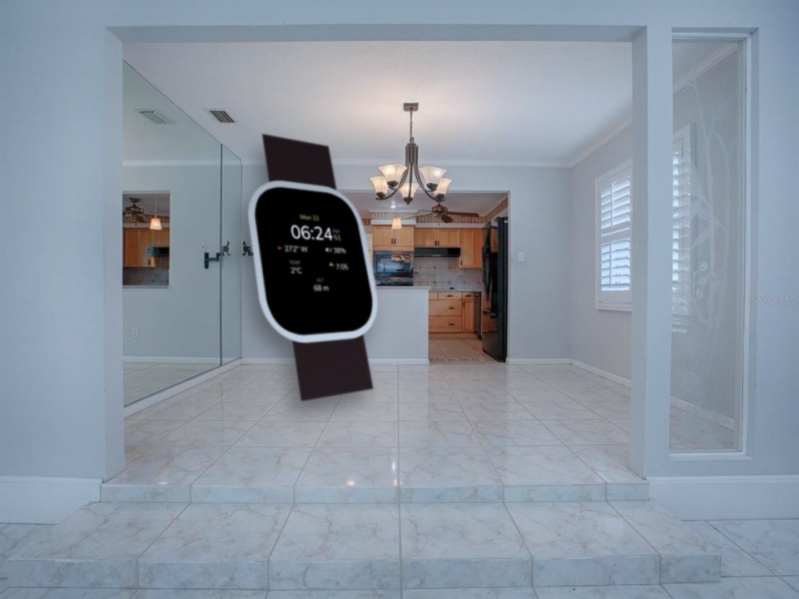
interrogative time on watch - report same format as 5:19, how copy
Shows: 6:24
